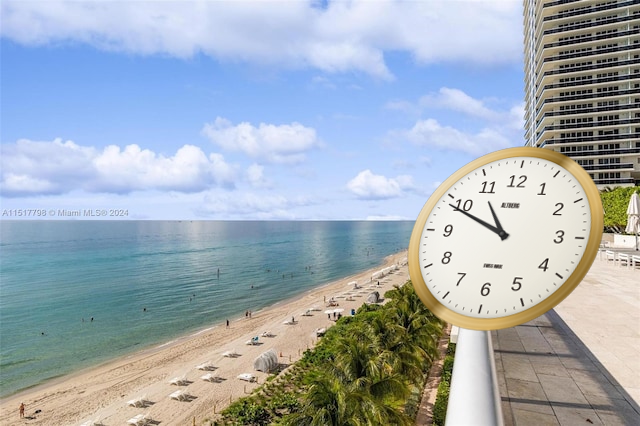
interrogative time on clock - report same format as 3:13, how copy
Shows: 10:49
